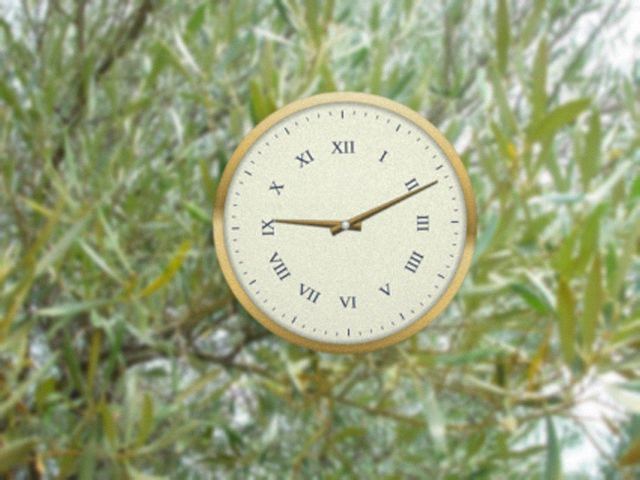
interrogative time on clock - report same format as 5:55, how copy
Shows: 9:11
